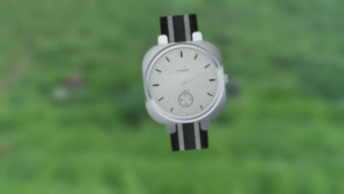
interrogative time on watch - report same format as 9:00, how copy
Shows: 2:11
